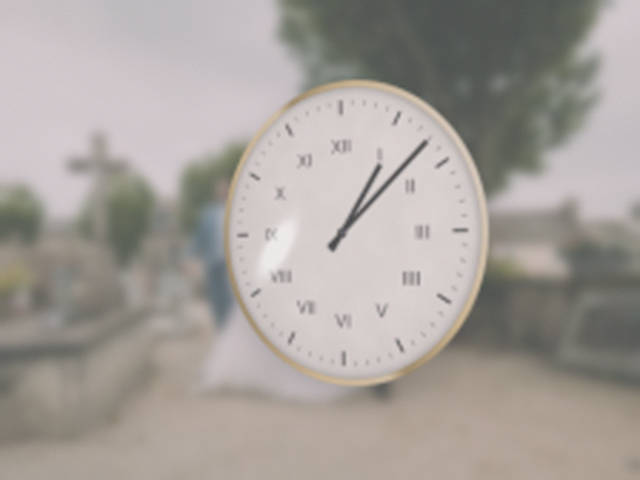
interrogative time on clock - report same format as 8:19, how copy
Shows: 1:08
